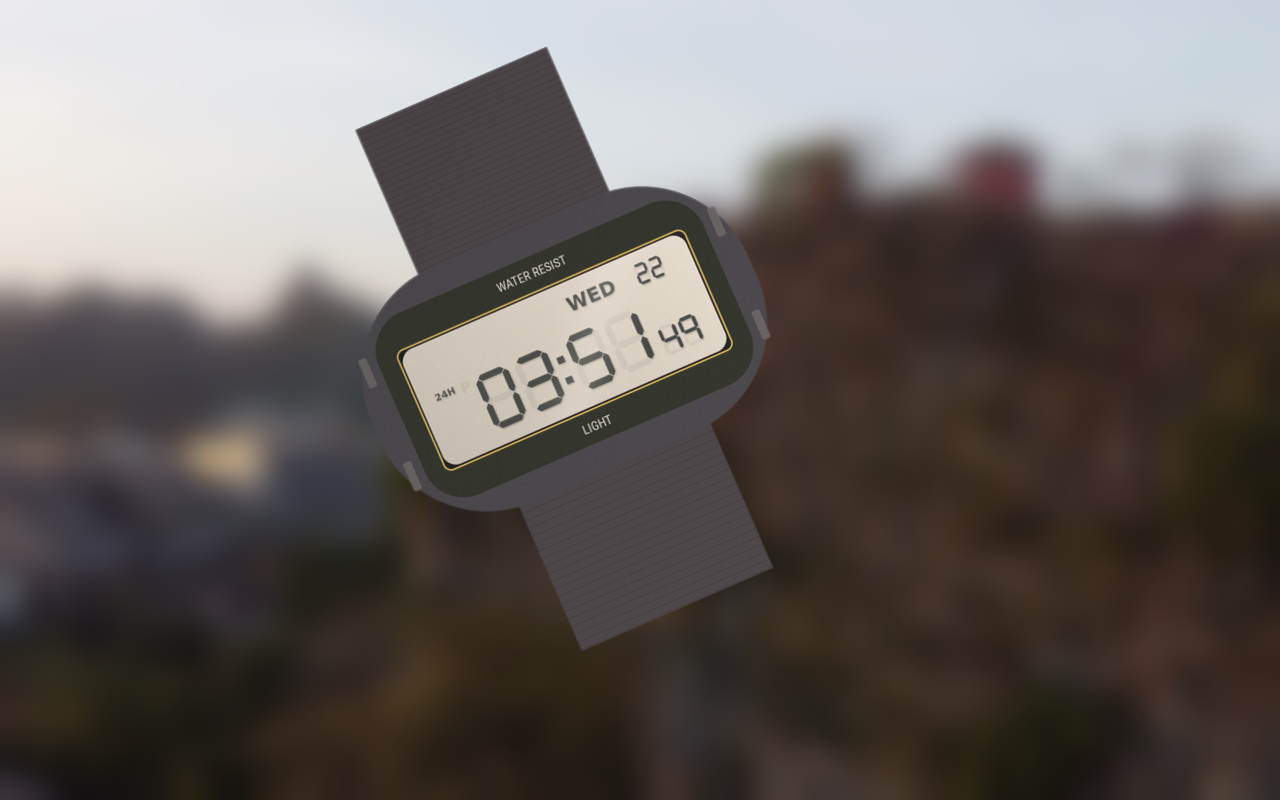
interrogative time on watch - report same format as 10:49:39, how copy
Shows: 3:51:49
